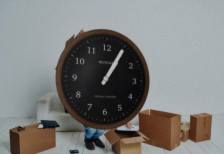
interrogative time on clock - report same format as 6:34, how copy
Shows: 1:05
